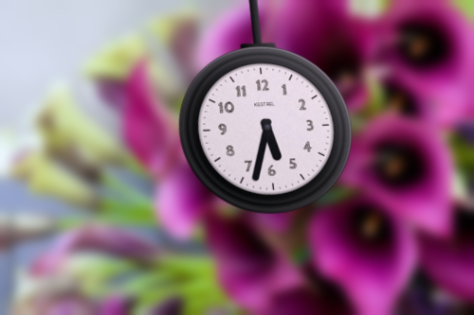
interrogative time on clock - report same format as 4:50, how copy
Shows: 5:33
